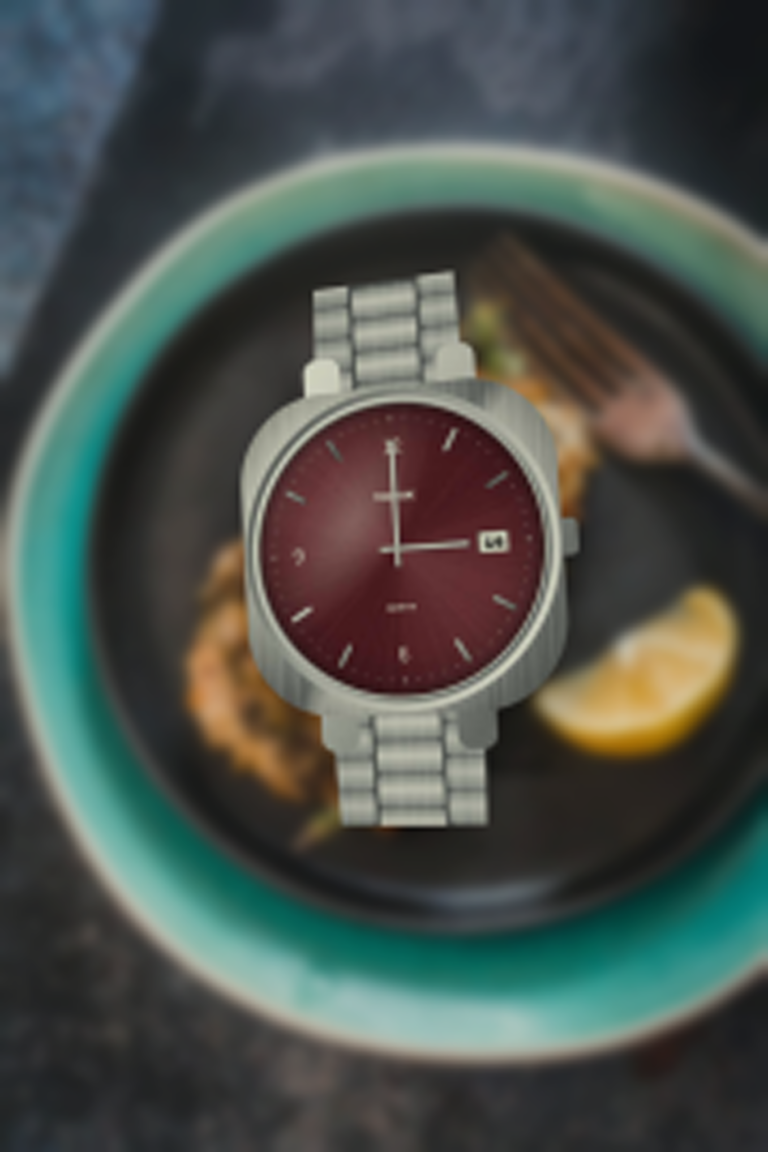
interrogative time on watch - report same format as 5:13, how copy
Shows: 3:00
